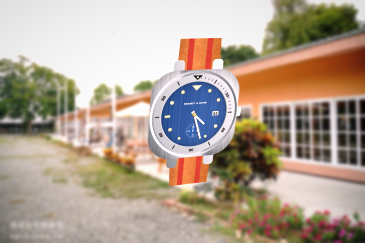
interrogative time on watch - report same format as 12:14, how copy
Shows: 4:27
